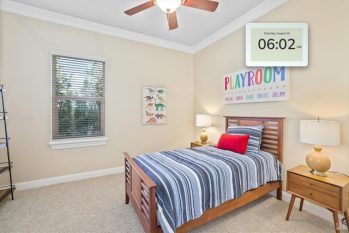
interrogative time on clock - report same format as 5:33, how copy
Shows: 6:02
